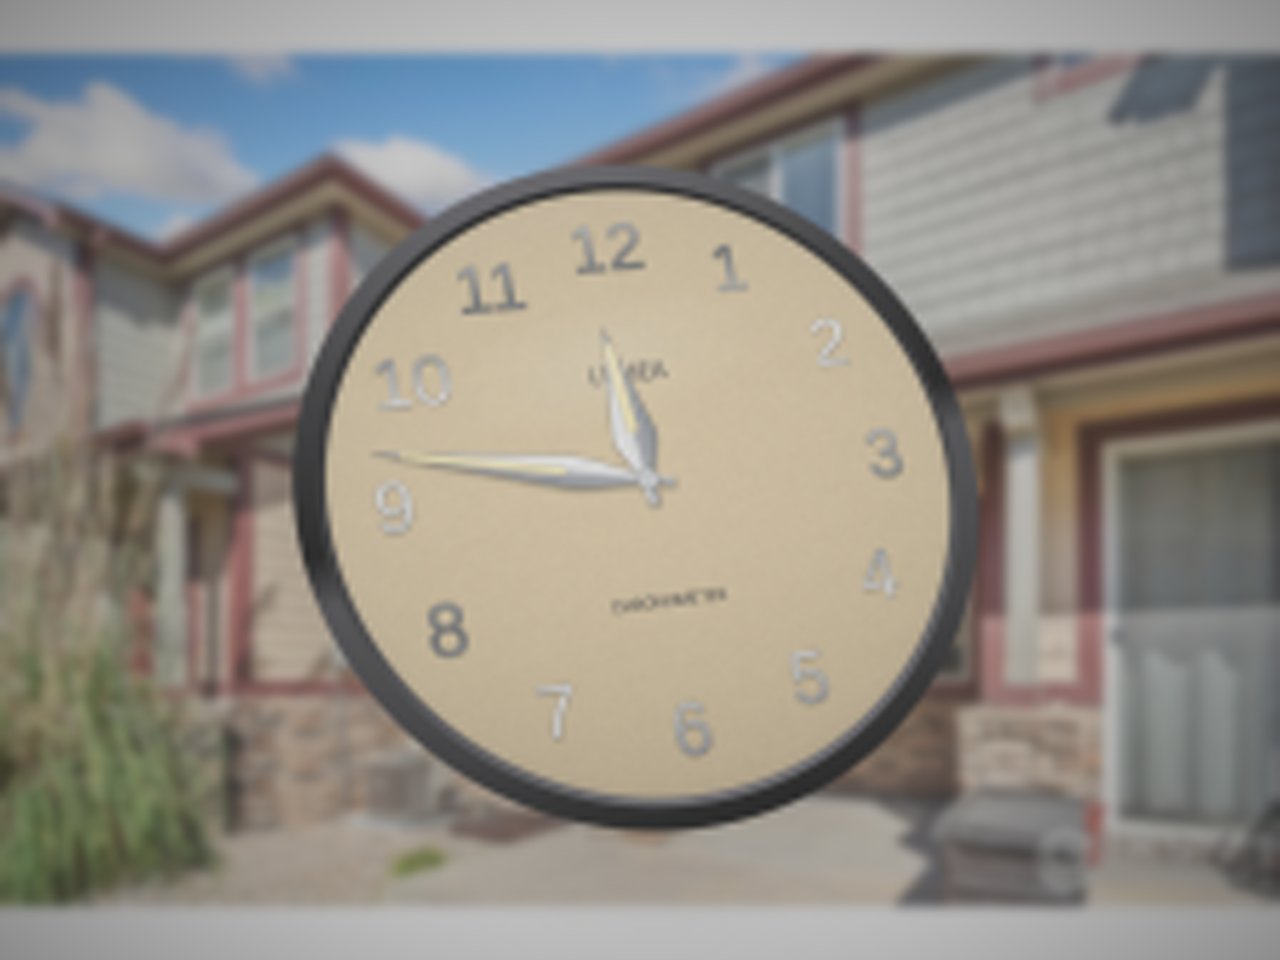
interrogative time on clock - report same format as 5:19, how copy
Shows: 11:47
